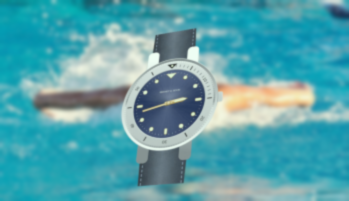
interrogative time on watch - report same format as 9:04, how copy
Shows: 2:43
